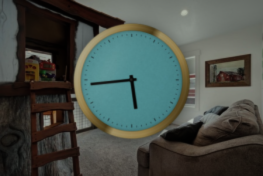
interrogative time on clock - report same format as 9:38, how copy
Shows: 5:44
